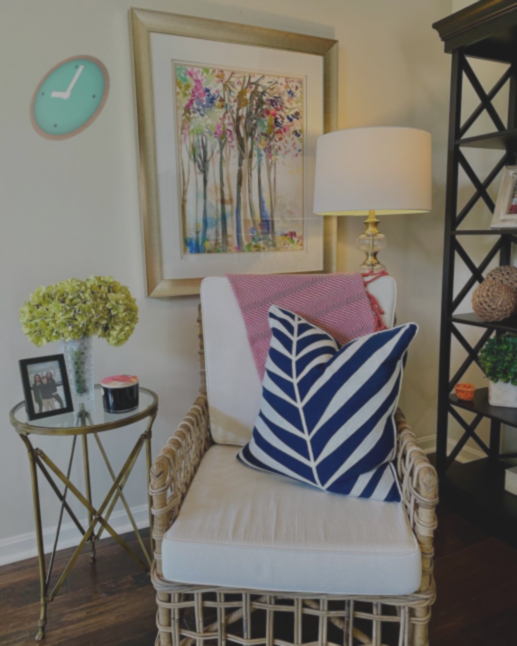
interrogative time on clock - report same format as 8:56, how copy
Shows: 9:02
